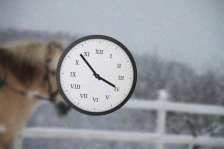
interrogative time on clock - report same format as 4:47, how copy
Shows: 3:53
